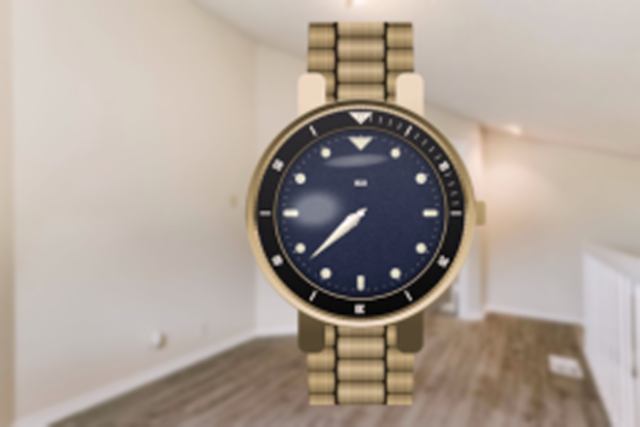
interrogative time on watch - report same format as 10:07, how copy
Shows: 7:38
